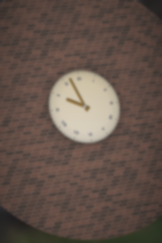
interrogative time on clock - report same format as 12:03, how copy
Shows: 9:57
